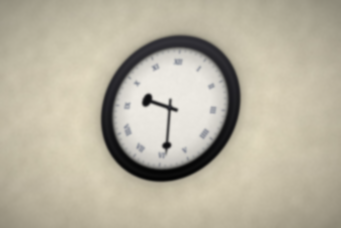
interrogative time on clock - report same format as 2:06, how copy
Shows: 9:29
